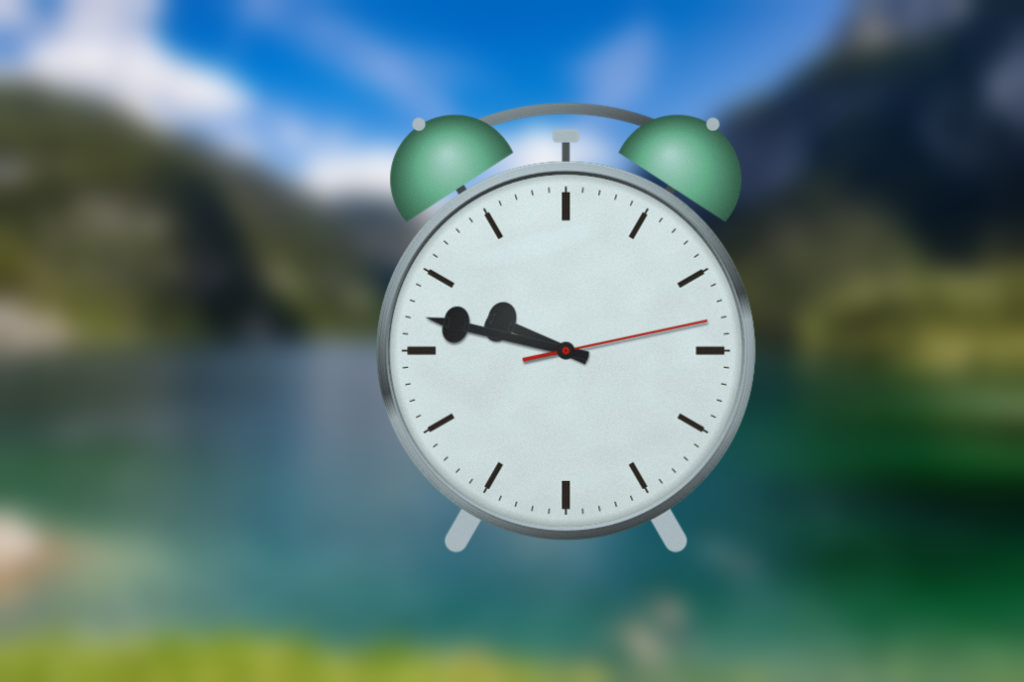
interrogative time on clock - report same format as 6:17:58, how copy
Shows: 9:47:13
